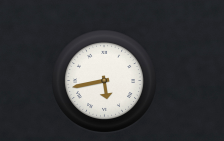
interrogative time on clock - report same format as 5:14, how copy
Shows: 5:43
